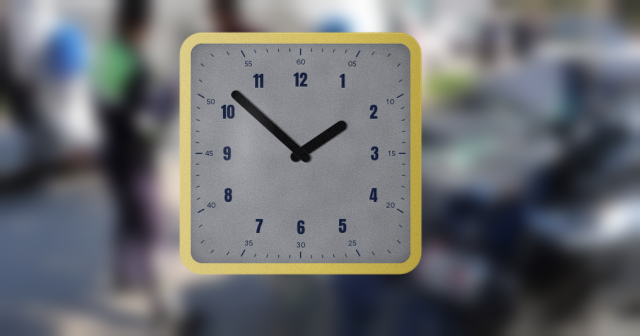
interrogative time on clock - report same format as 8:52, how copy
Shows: 1:52
